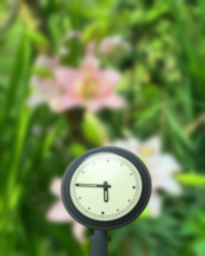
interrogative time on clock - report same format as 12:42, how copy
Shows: 5:45
